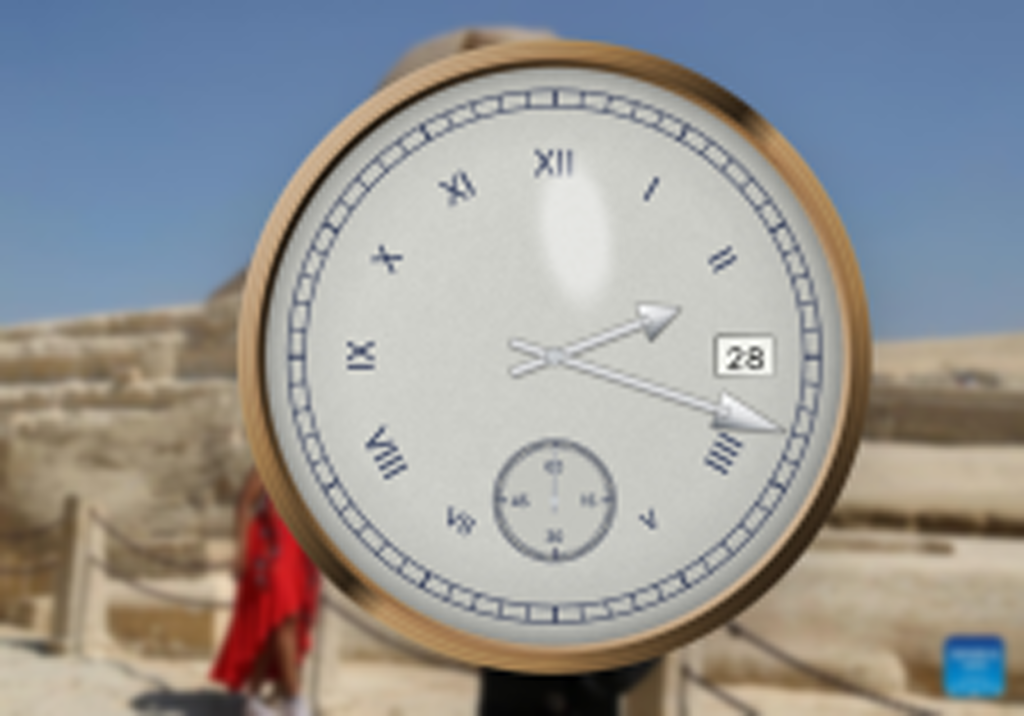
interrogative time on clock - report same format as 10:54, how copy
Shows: 2:18
